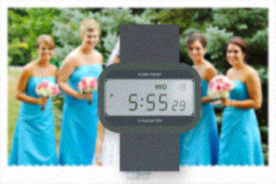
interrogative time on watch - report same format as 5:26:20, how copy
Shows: 5:55:29
